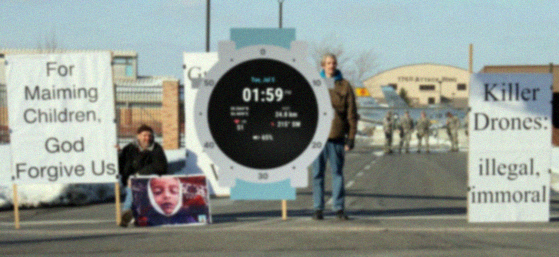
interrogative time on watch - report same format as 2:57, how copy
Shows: 1:59
